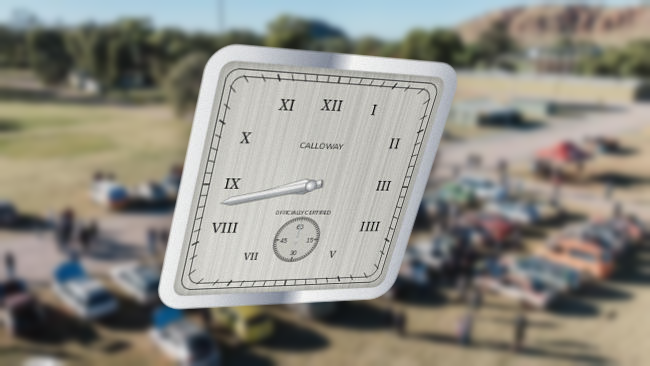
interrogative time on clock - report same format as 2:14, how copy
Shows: 8:43
